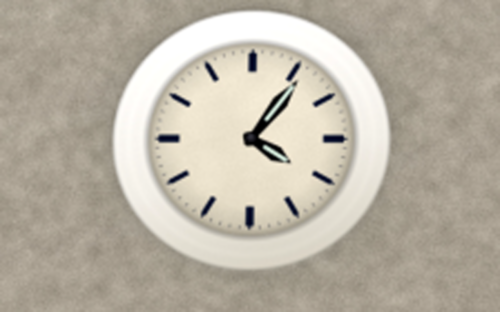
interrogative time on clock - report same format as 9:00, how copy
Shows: 4:06
